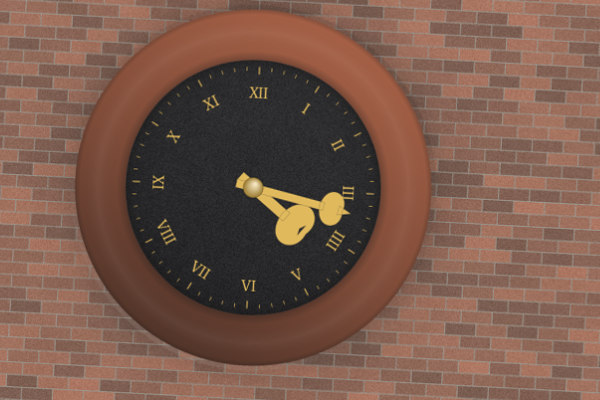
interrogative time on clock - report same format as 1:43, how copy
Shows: 4:17
